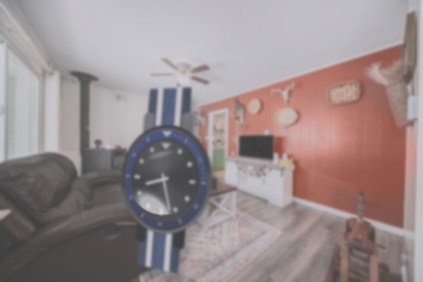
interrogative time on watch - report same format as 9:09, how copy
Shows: 8:27
